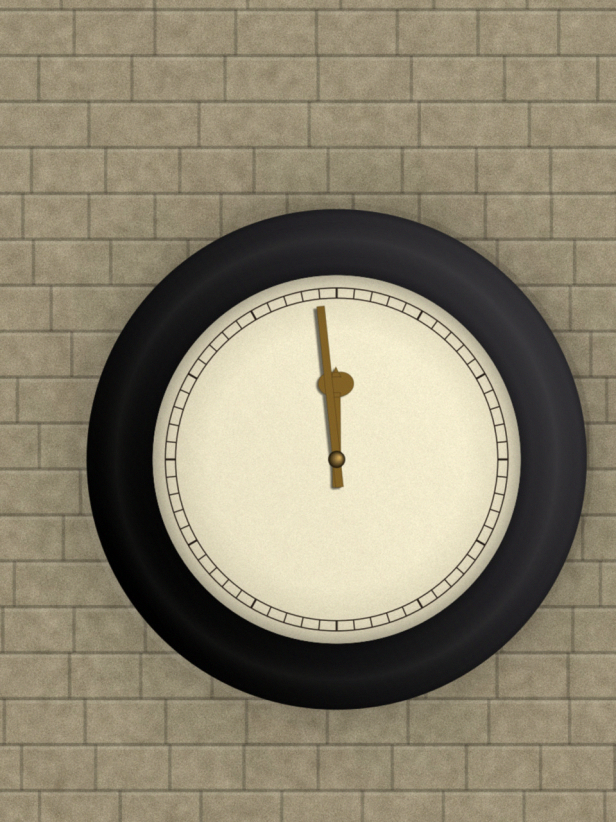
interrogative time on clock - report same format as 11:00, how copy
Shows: 11:59
